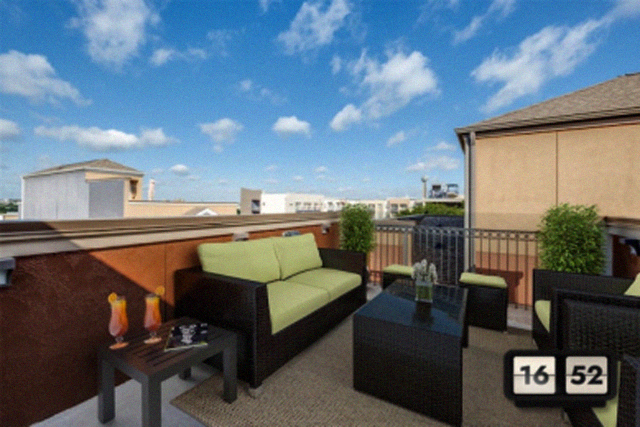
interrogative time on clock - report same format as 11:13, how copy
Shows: 16:52
